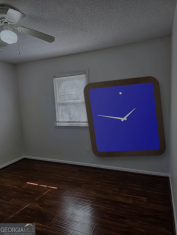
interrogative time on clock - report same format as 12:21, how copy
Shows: 1:47
